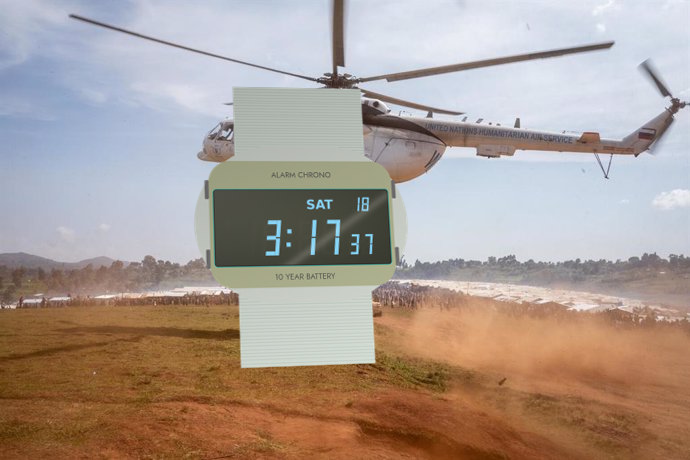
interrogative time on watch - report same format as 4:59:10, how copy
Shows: 3:17:37
